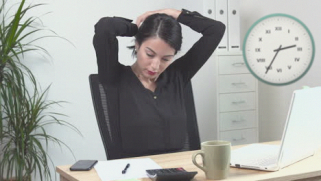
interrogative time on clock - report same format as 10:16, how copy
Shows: 2:35
